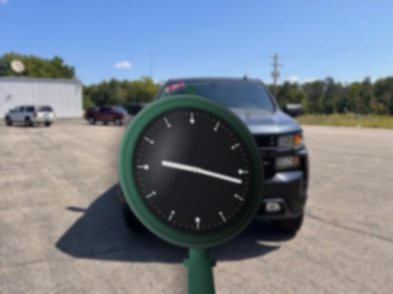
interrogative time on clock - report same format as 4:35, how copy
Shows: 9:17
